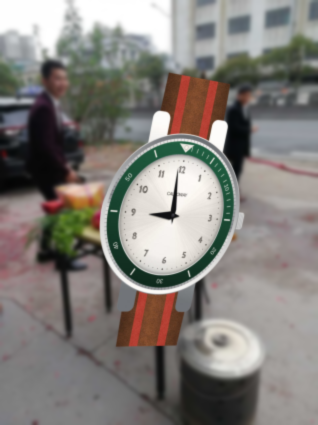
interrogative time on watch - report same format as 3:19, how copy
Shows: 8:59
